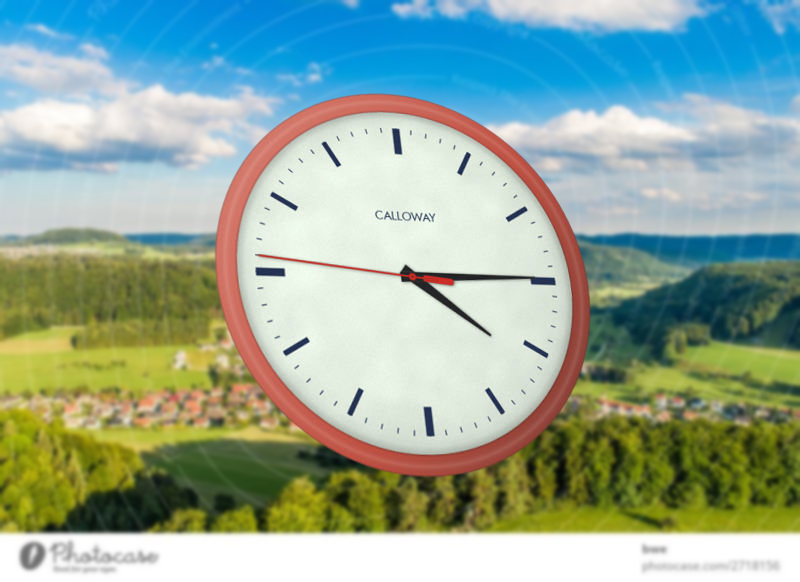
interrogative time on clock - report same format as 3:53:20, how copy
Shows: 4:14:46
